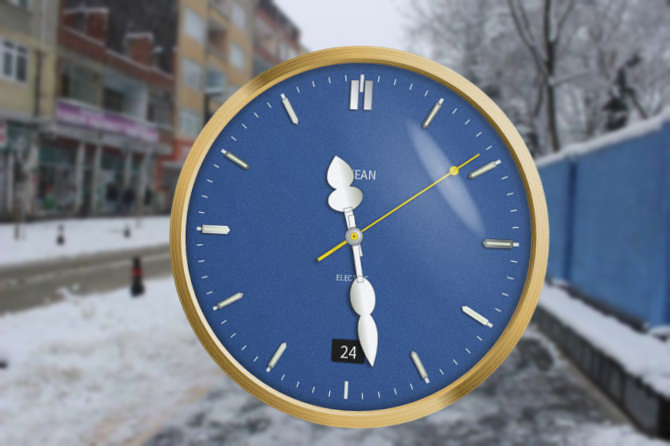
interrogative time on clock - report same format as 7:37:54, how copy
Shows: 11:28:09
